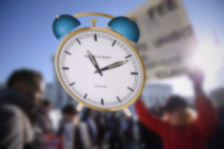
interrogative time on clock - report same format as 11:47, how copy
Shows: 11:11
